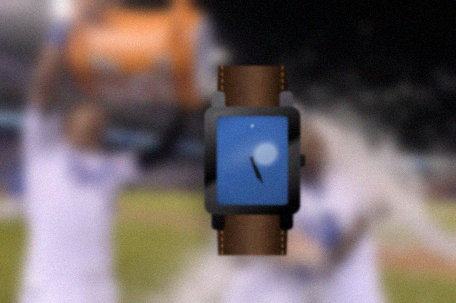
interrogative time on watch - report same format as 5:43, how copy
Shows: 5:26
